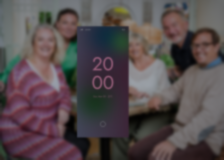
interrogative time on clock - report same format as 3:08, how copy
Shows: 20:00
